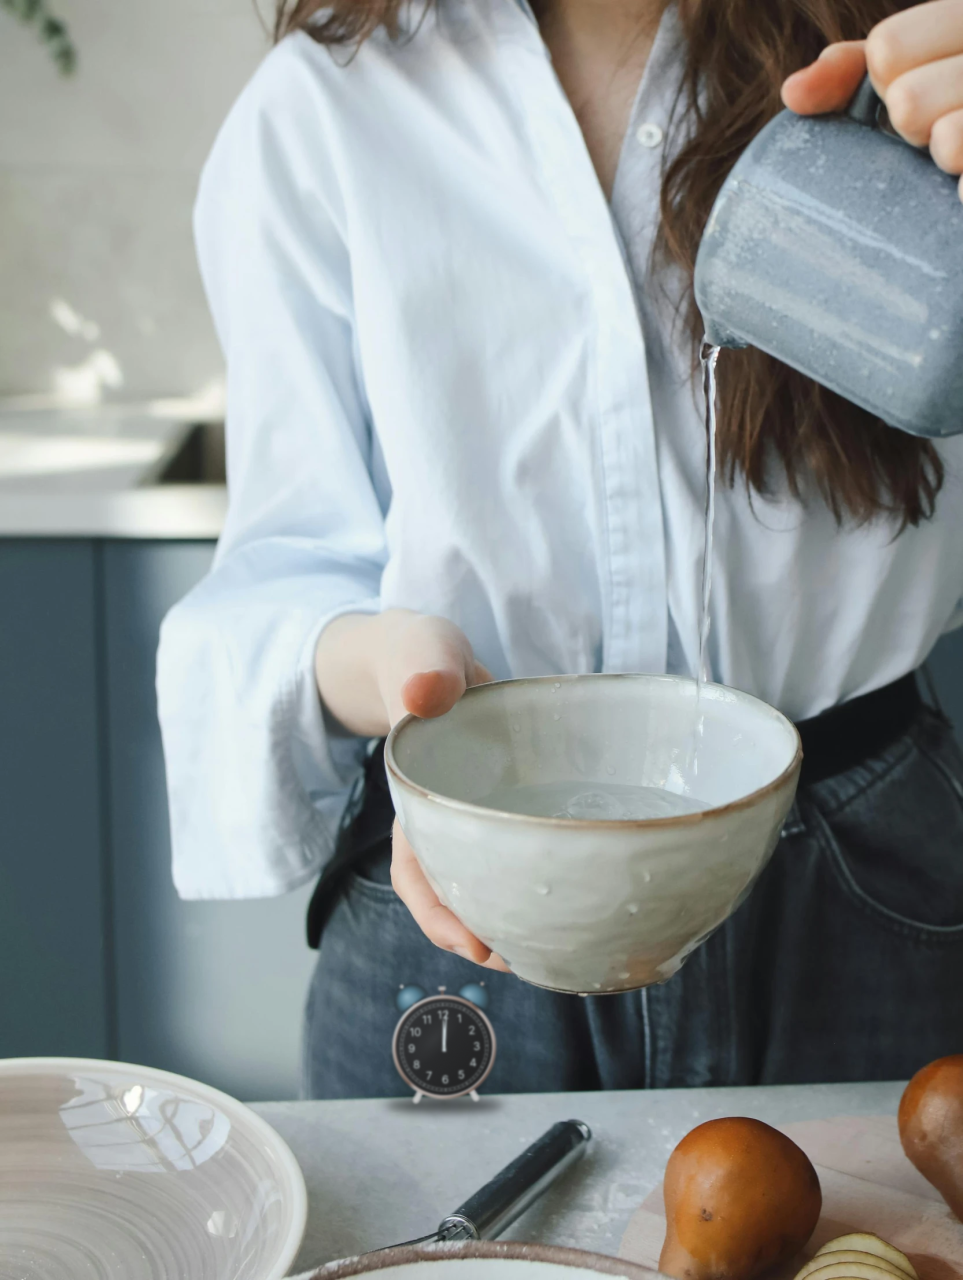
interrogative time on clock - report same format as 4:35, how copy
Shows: 12:01
